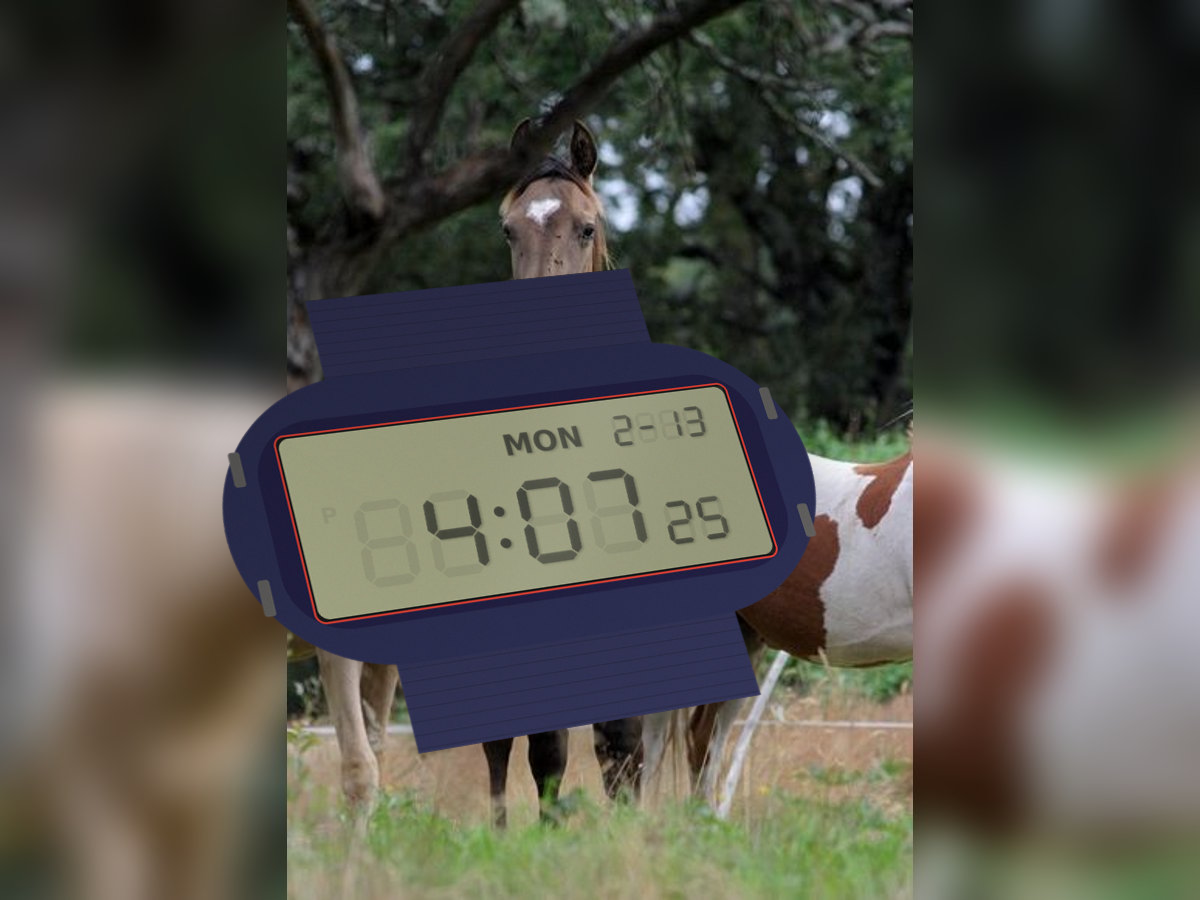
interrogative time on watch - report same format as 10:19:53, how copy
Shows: 4:07:25
